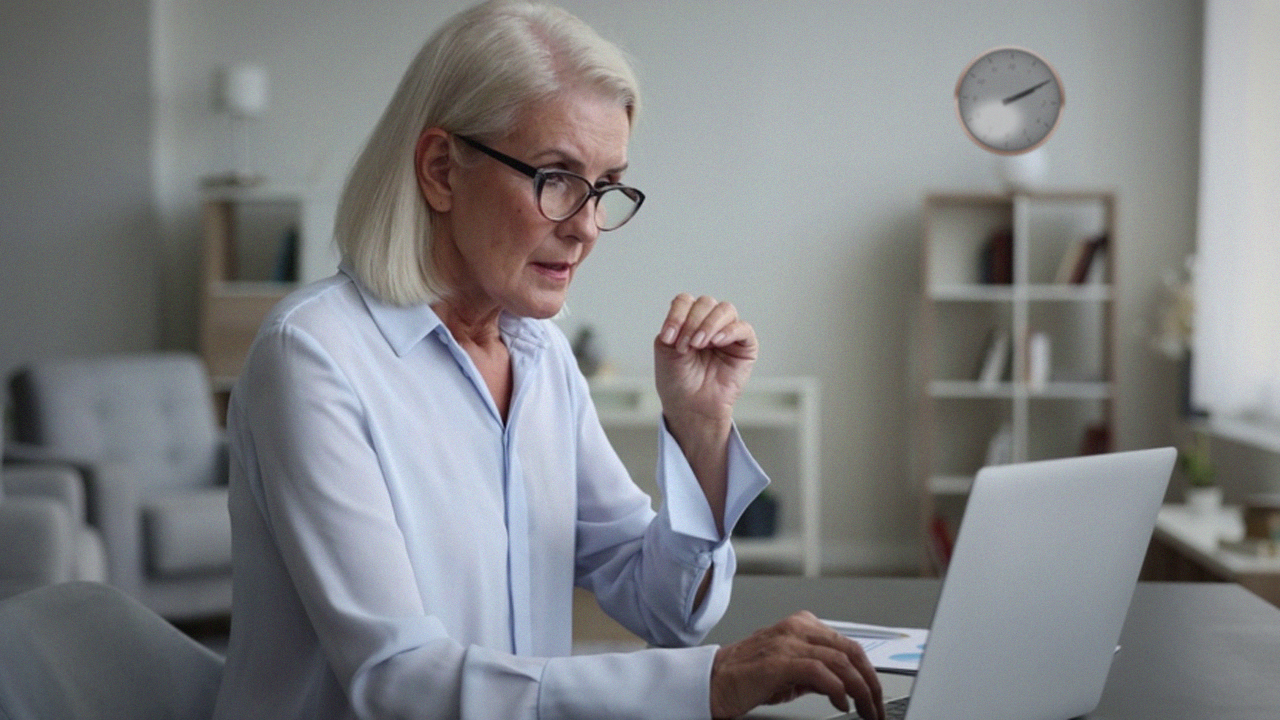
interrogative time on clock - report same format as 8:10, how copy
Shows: 2:10
